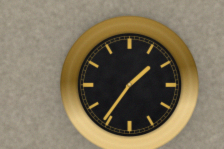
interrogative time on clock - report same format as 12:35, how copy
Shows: 1:36
